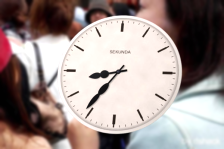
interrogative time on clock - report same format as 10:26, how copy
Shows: 8:36
